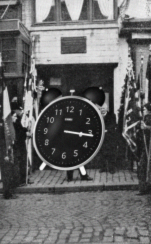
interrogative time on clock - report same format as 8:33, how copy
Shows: 3:16
